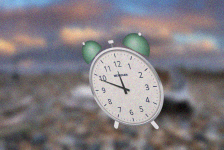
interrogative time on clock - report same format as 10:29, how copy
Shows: 11:49
